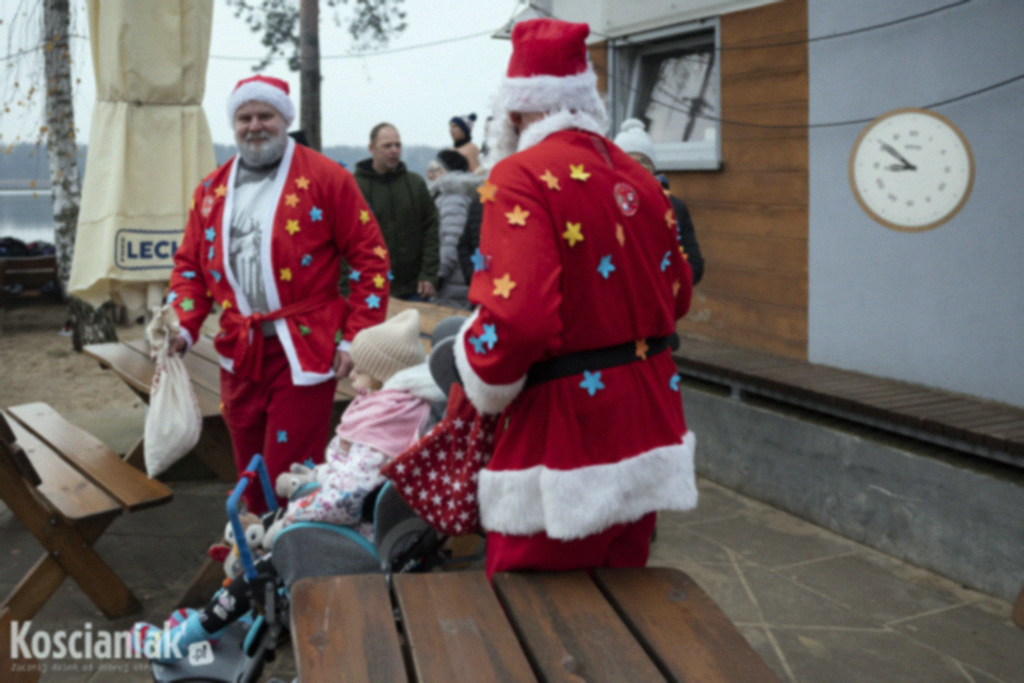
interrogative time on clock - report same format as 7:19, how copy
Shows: 8:51
